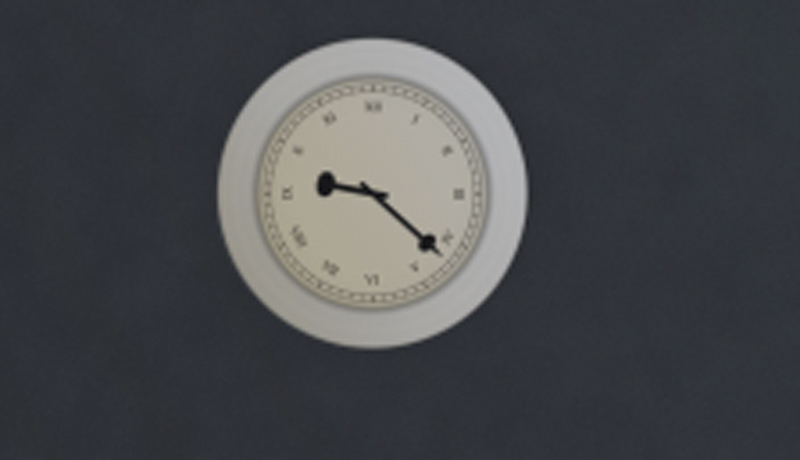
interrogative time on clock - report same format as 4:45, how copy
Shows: 9:22
